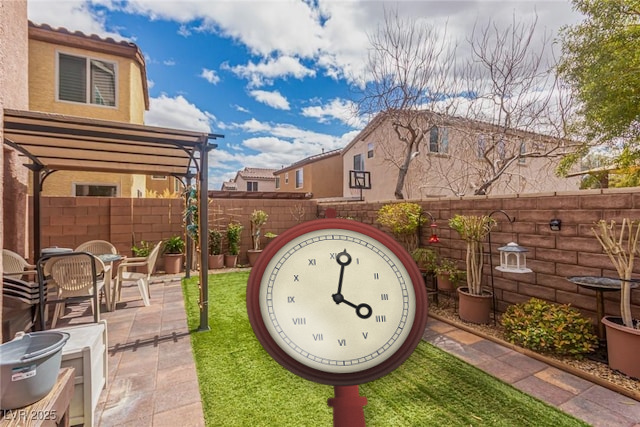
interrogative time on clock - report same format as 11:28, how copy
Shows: 4:02
